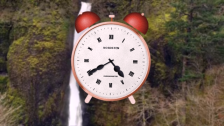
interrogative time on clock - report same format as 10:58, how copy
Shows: 4:40
